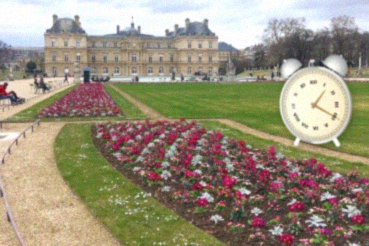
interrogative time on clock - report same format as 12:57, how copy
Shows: 1:20
